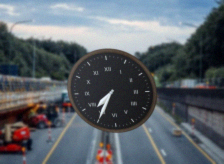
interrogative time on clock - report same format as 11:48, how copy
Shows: 7:35
